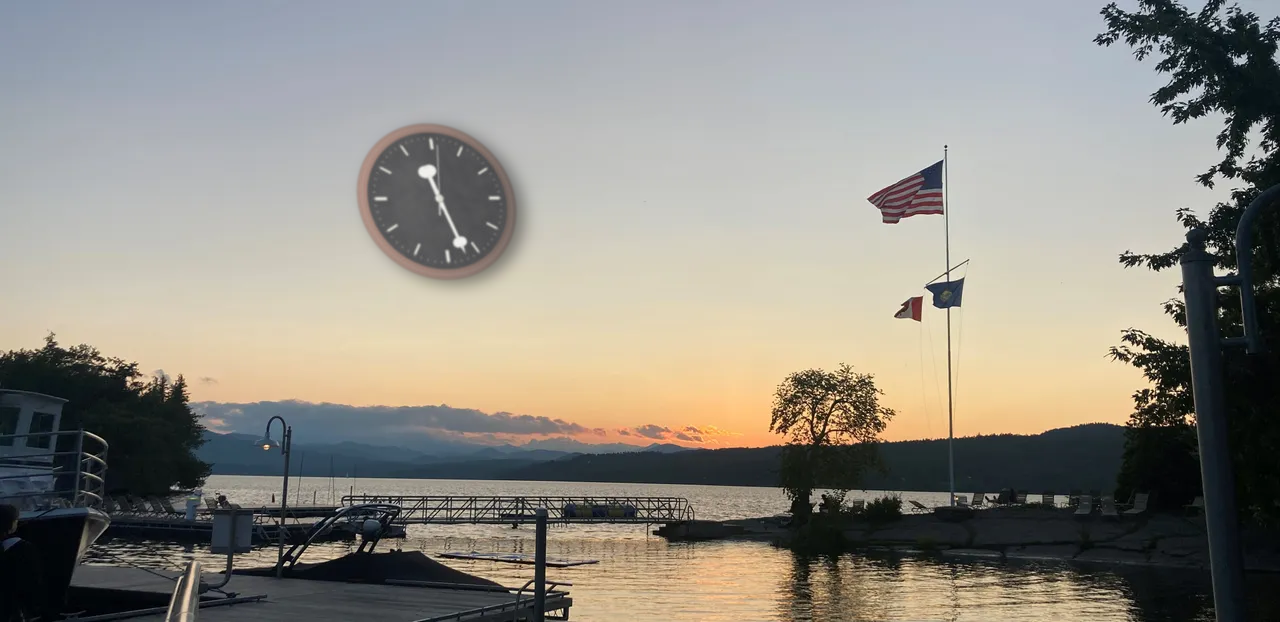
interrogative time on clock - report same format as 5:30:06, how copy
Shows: 11:27:01
